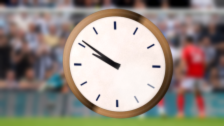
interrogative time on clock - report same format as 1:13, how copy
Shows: 9:51
